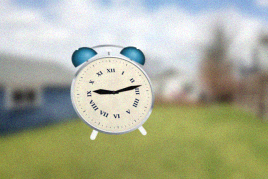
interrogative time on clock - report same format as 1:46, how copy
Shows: 9:13
